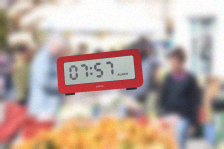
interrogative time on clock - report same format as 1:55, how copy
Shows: 7:57
